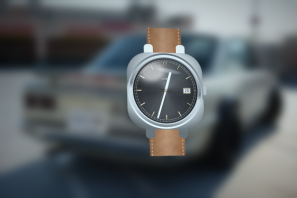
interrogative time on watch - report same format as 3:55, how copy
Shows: 12:33
